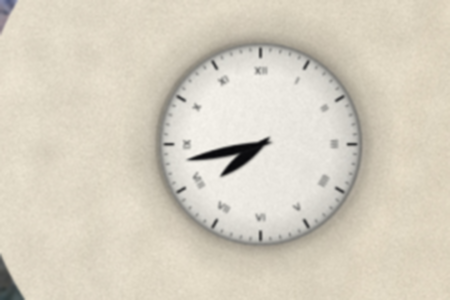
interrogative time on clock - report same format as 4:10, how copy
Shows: 7:43
